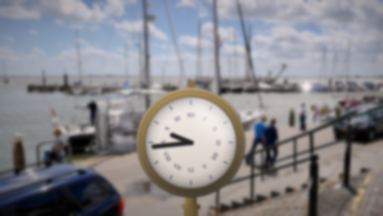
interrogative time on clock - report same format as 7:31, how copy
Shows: 9:44
